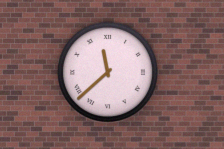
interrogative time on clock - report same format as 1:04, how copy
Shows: 11:38
